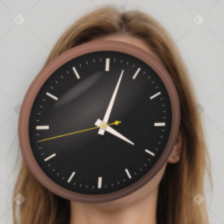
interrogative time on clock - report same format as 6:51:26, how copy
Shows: 4:02:43
